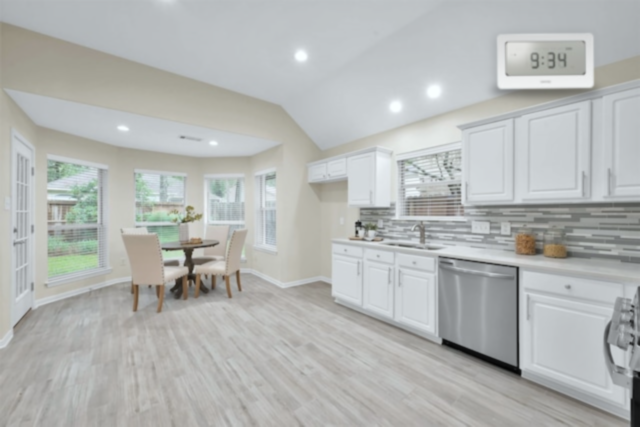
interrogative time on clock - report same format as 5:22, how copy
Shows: 9:34
